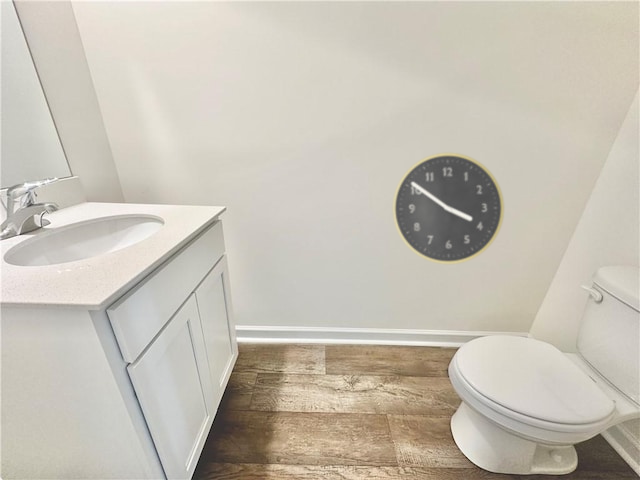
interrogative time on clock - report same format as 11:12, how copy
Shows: 3:51
